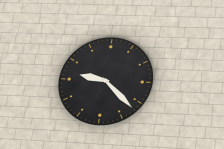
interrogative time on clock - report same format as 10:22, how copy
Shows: 9:22
